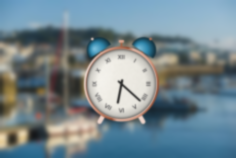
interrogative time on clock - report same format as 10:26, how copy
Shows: 6:22
